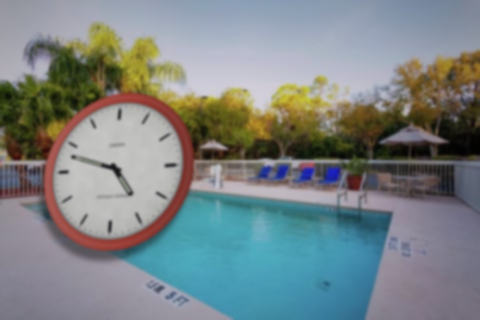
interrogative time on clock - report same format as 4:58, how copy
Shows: 4:48
